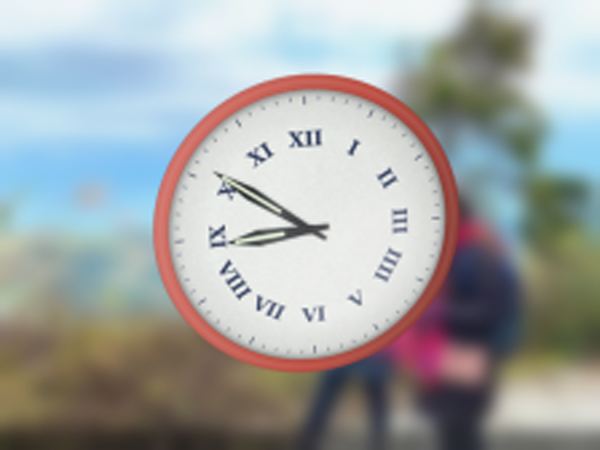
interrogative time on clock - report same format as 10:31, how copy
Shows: 8:51
